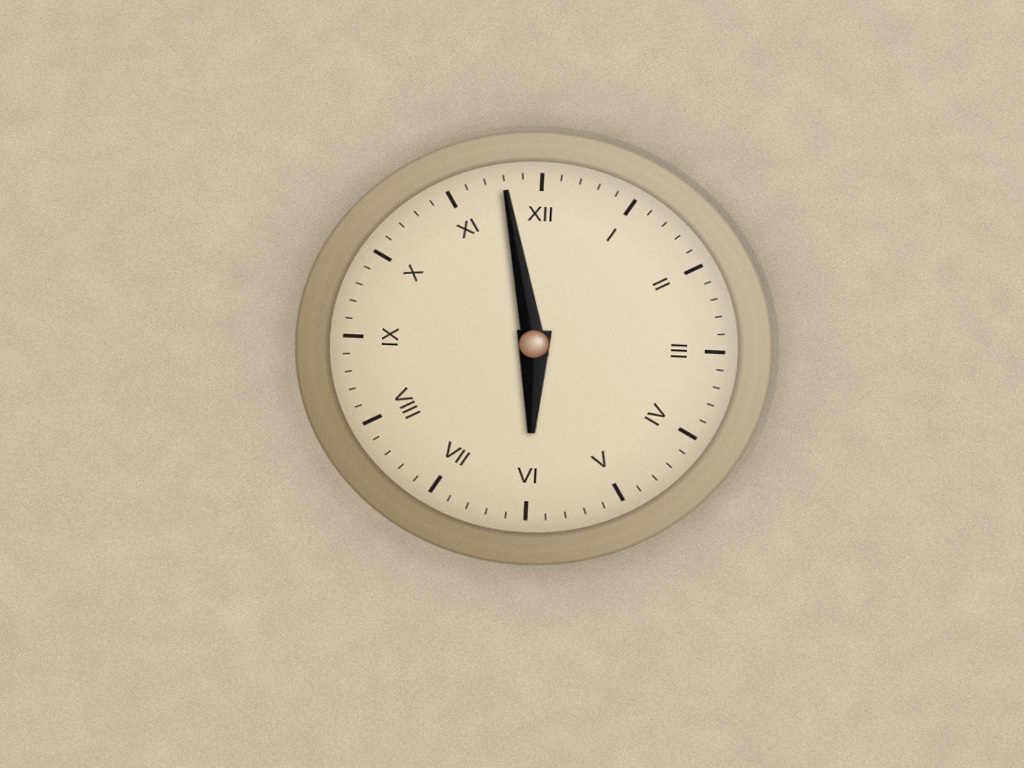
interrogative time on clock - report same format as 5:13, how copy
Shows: 5:58
